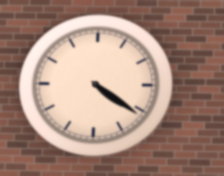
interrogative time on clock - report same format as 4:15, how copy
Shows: 4:21
